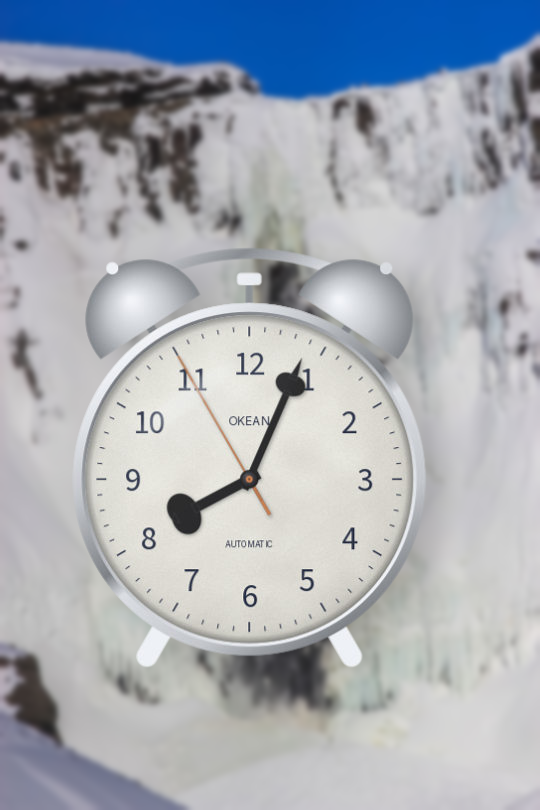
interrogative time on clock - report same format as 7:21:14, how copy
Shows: 8:03:55
